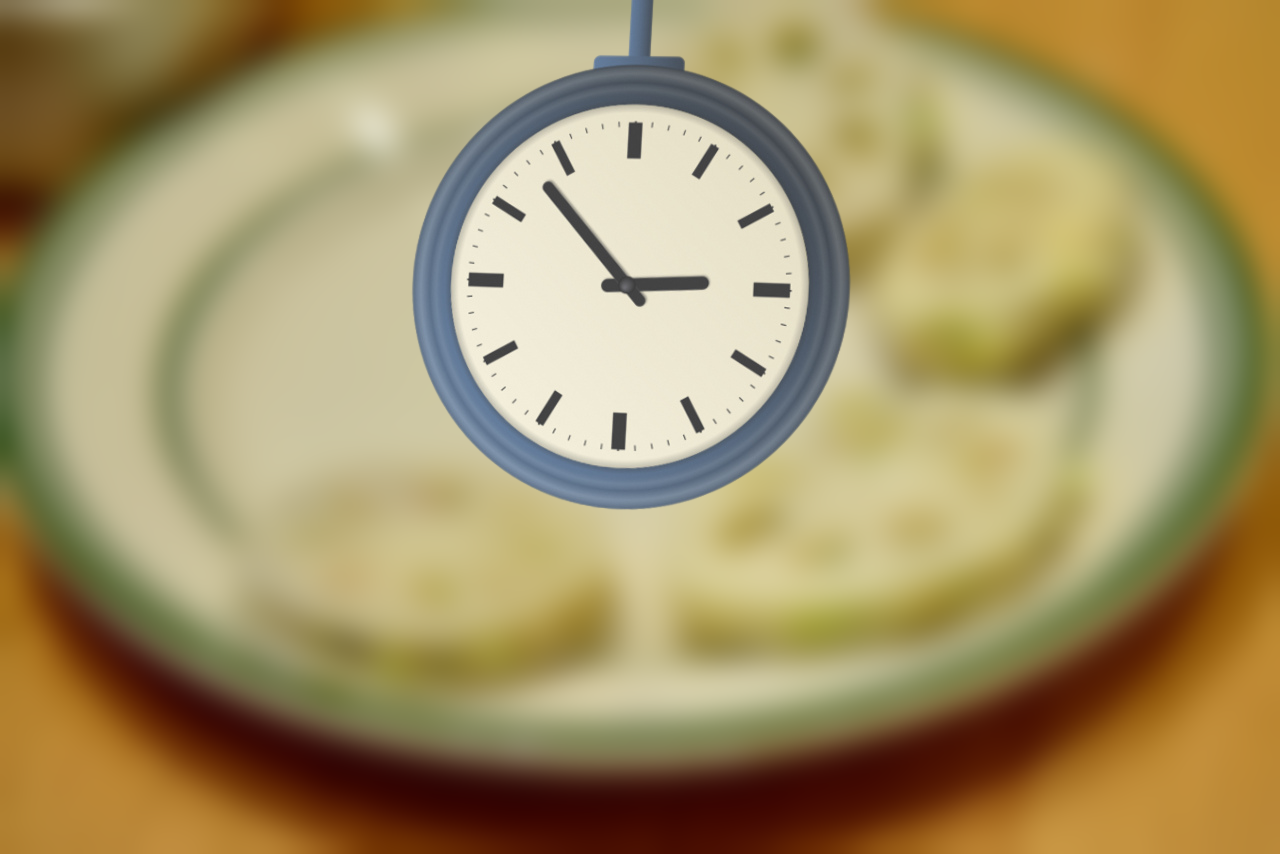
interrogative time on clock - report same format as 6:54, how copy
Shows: 2:53
